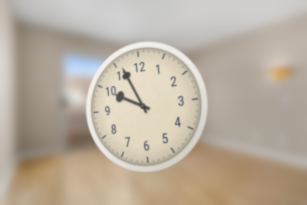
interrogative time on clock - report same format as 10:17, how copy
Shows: 9:56
